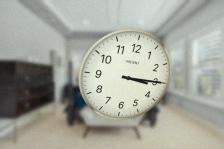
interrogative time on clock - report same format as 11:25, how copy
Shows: 3:15
